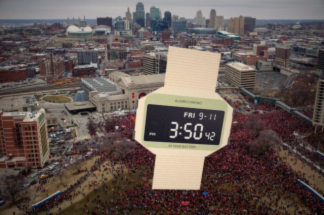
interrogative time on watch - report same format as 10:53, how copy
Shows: 3:50
